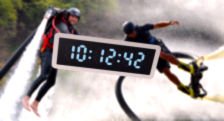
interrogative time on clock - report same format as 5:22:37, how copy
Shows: 10:12:42
